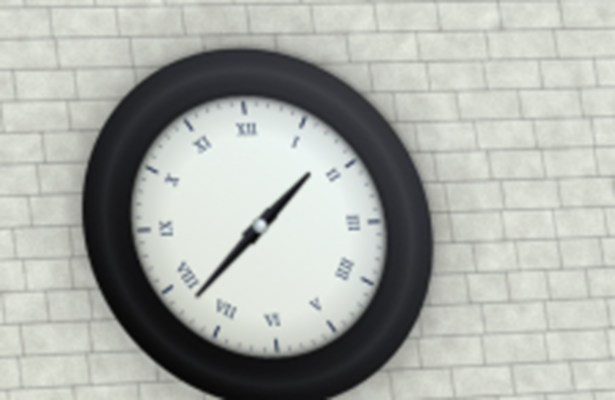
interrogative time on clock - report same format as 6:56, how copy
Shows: 1:38
